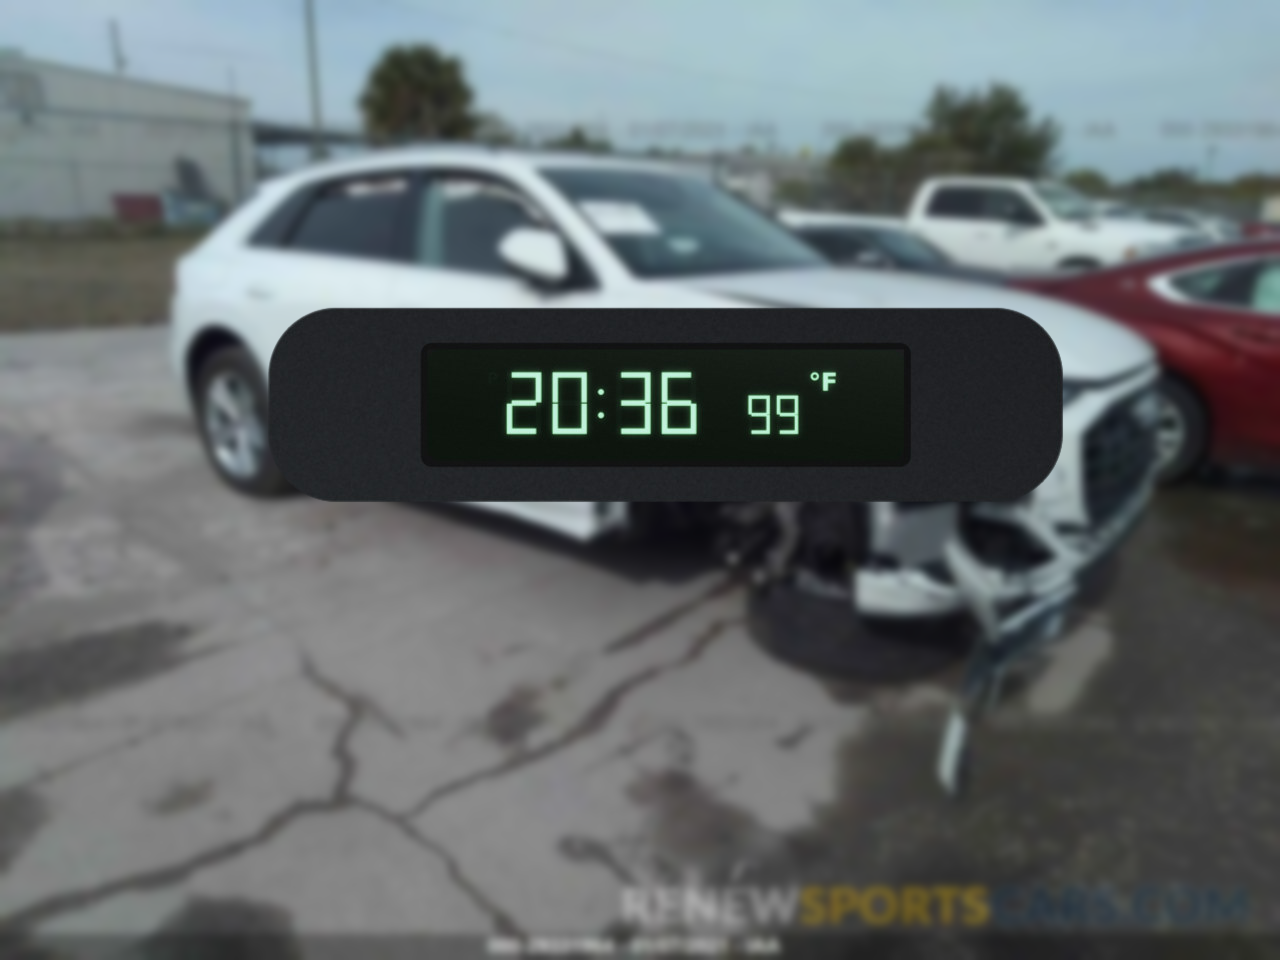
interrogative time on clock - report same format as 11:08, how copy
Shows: 20:36
